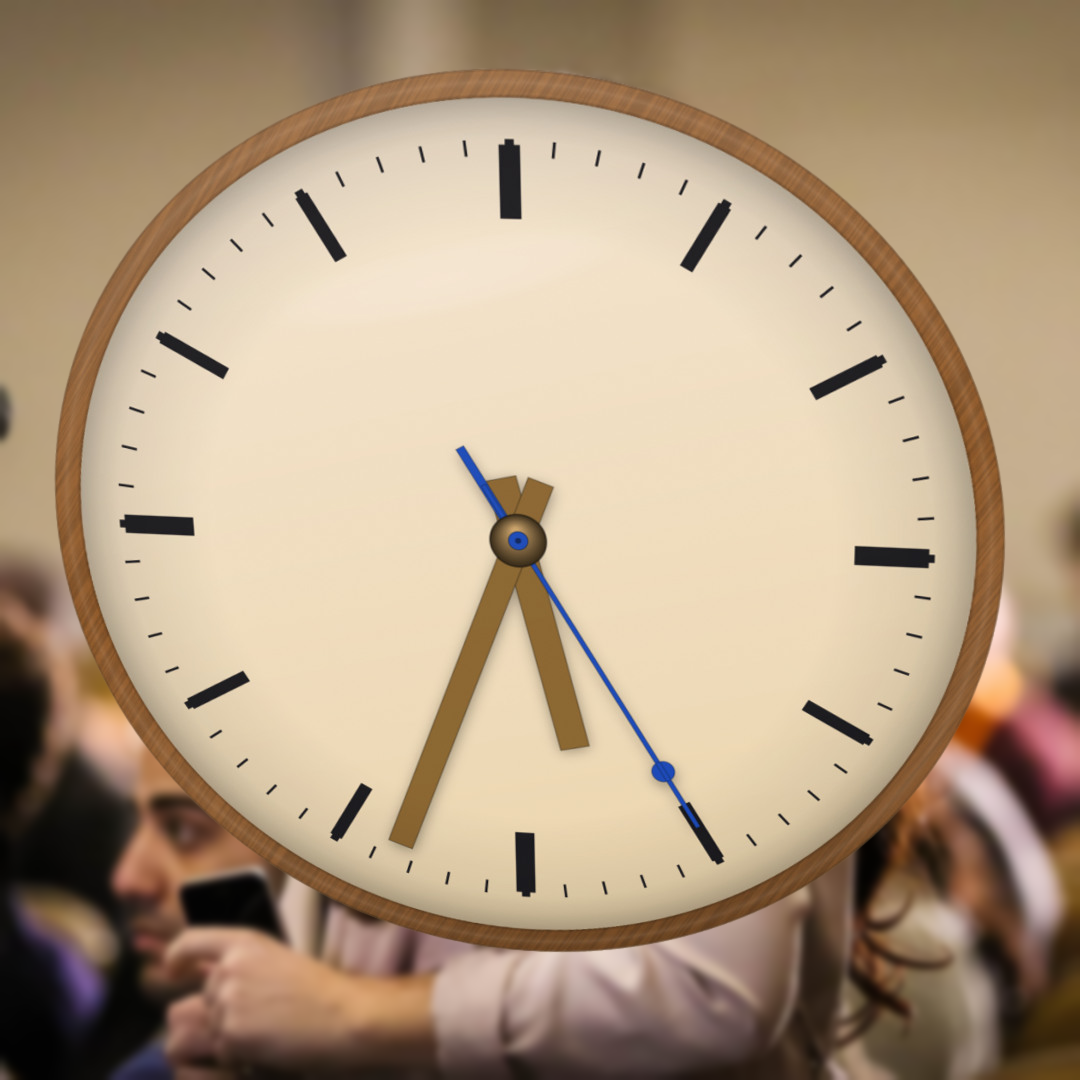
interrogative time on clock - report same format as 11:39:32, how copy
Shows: 5:33:25
